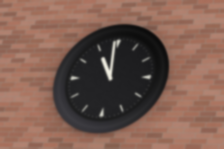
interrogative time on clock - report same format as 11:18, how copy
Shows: 10:59
